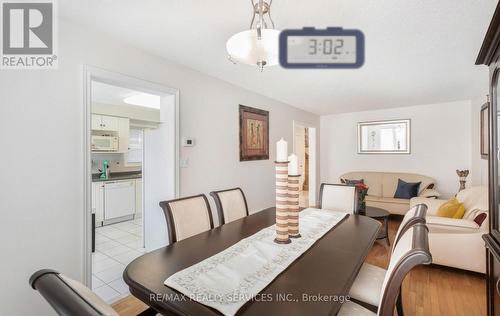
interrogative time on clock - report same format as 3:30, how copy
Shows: 3:02
